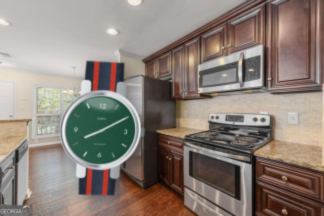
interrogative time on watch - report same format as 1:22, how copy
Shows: 8:10
